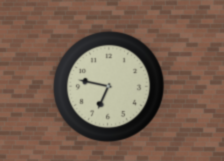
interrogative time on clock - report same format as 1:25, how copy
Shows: 6:47
